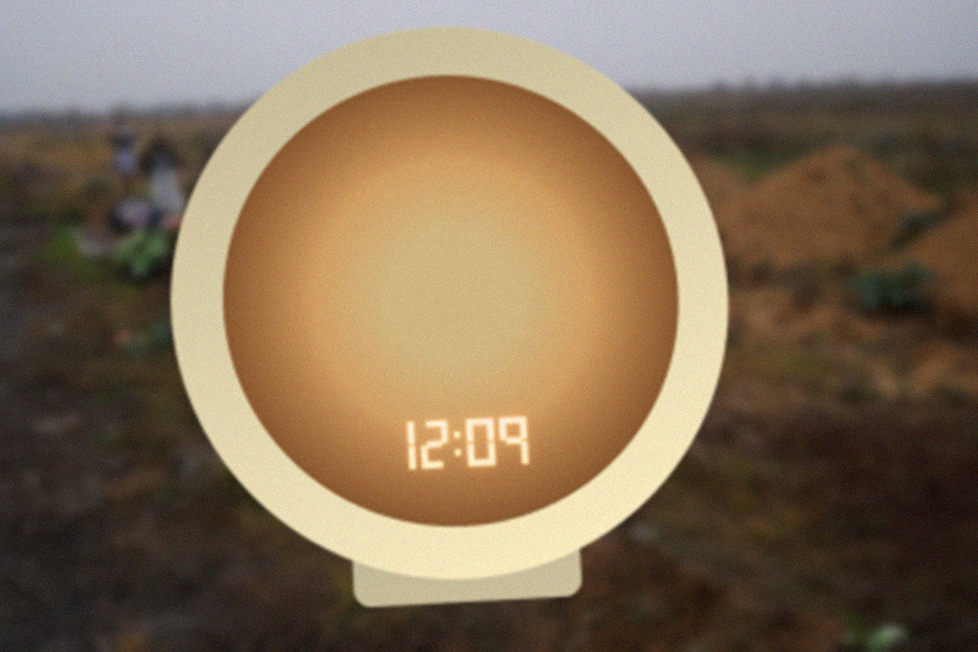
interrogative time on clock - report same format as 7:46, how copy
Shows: 12:09
